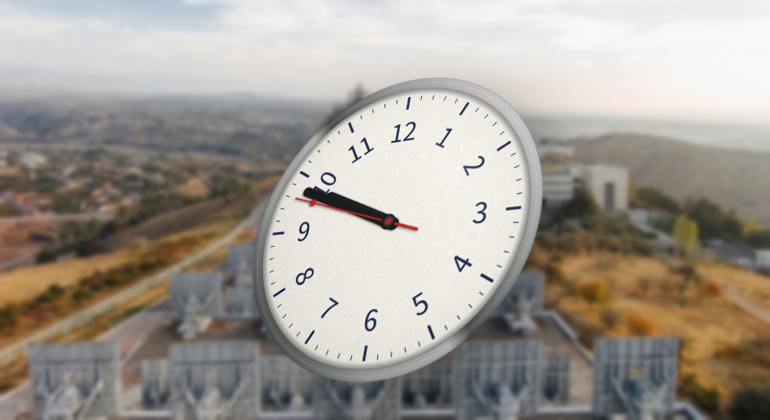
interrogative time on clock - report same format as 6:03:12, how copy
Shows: 9:48:48
